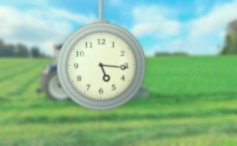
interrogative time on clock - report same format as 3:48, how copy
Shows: 5:16
